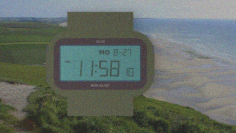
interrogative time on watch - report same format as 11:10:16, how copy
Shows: 11:58:10
